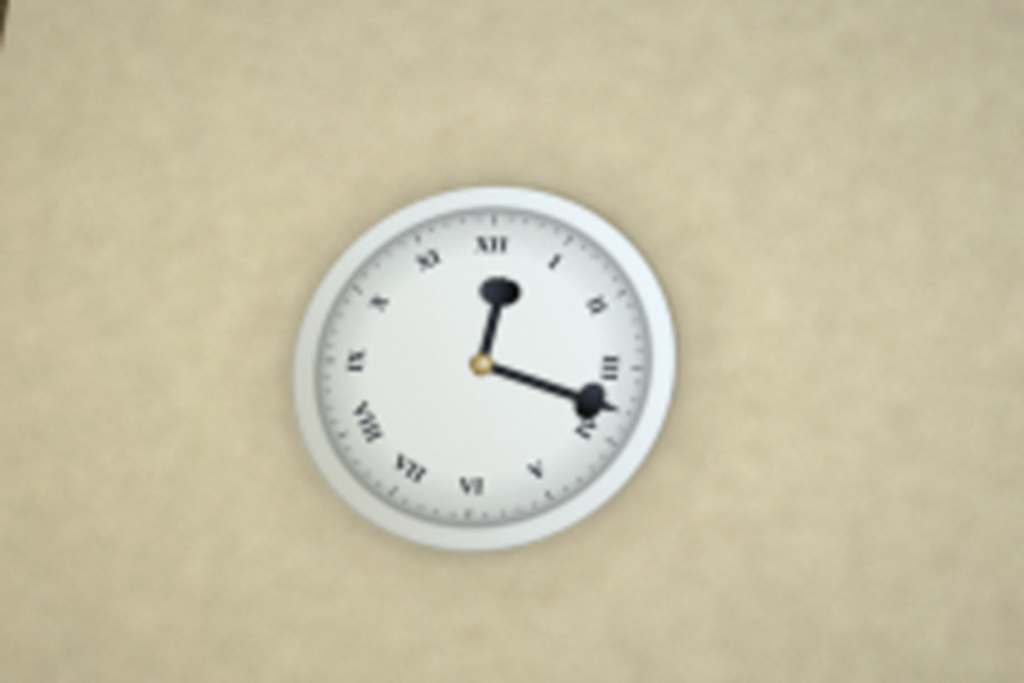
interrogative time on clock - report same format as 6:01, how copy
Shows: 12:18
